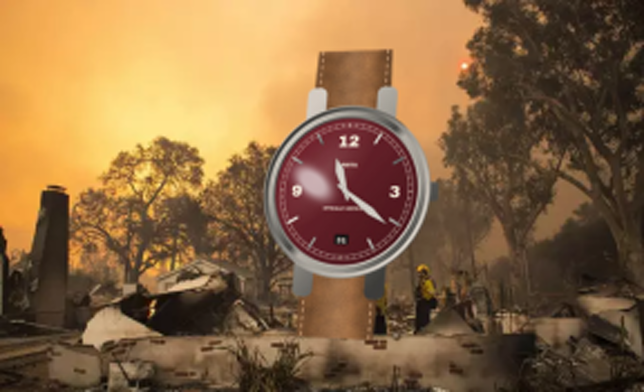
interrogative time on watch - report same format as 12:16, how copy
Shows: 11:21
